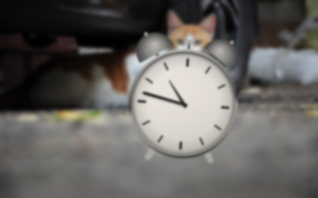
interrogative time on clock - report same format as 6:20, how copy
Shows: 10:47
